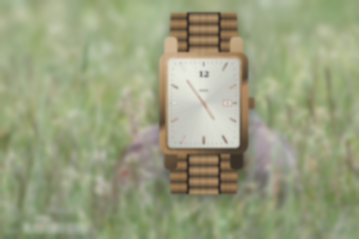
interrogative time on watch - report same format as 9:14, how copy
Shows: 4:54
